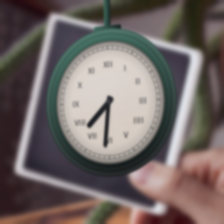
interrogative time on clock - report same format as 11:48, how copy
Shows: 7:31
